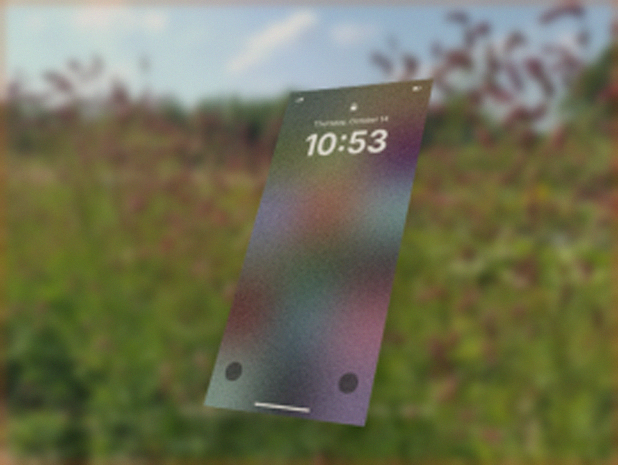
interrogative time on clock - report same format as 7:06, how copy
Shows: 10:53
